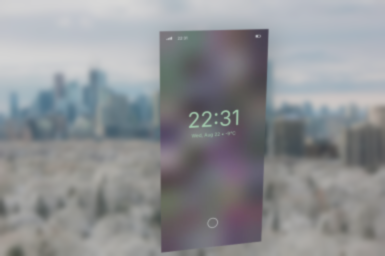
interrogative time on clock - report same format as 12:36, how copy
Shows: 22:31
